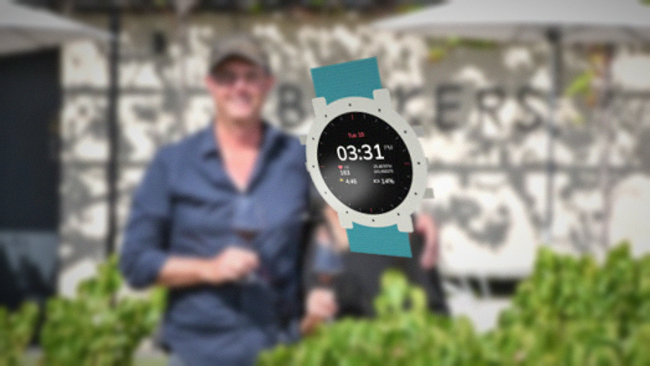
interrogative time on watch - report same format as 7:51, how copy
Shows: 3:31
